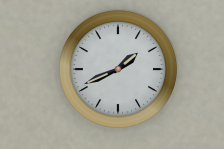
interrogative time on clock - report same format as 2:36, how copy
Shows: 1:41
